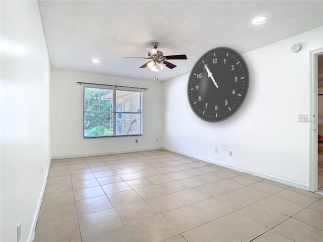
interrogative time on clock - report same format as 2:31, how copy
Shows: 10:55
